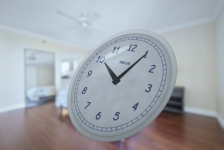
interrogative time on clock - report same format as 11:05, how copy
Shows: 10:05
